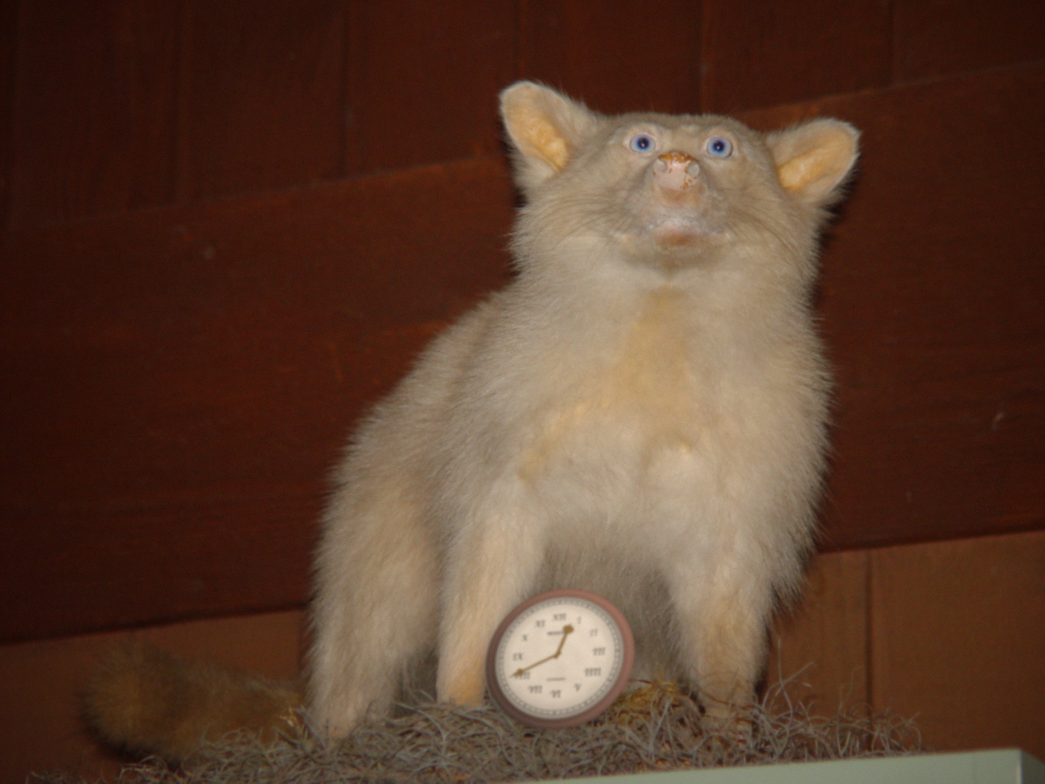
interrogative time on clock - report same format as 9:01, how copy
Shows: 12:41
